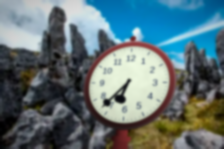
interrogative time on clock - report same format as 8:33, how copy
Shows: 6:37
